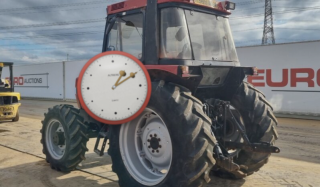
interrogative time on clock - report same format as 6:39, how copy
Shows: 1:10
